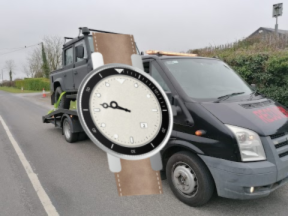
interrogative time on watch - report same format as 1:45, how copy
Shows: 9:47
